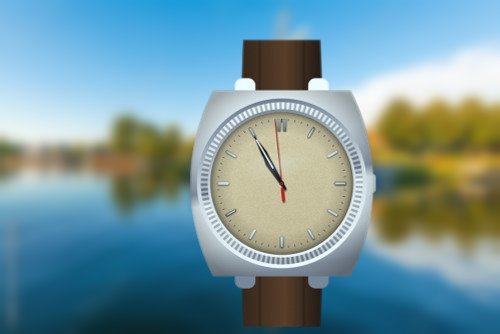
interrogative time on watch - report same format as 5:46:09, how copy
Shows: 10:54:59
